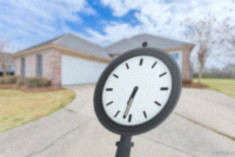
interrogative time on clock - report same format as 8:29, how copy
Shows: 6:32
